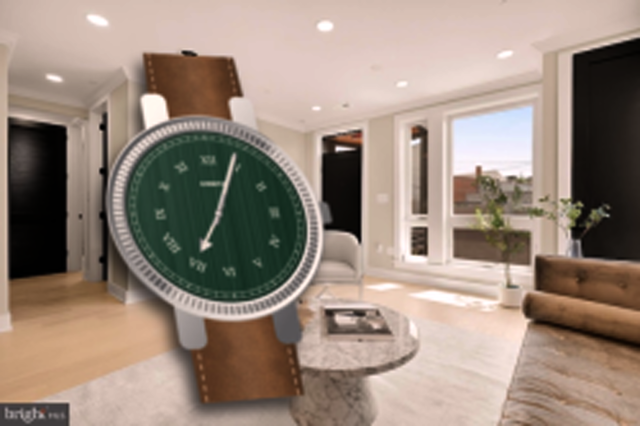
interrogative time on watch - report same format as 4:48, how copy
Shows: 7:04
